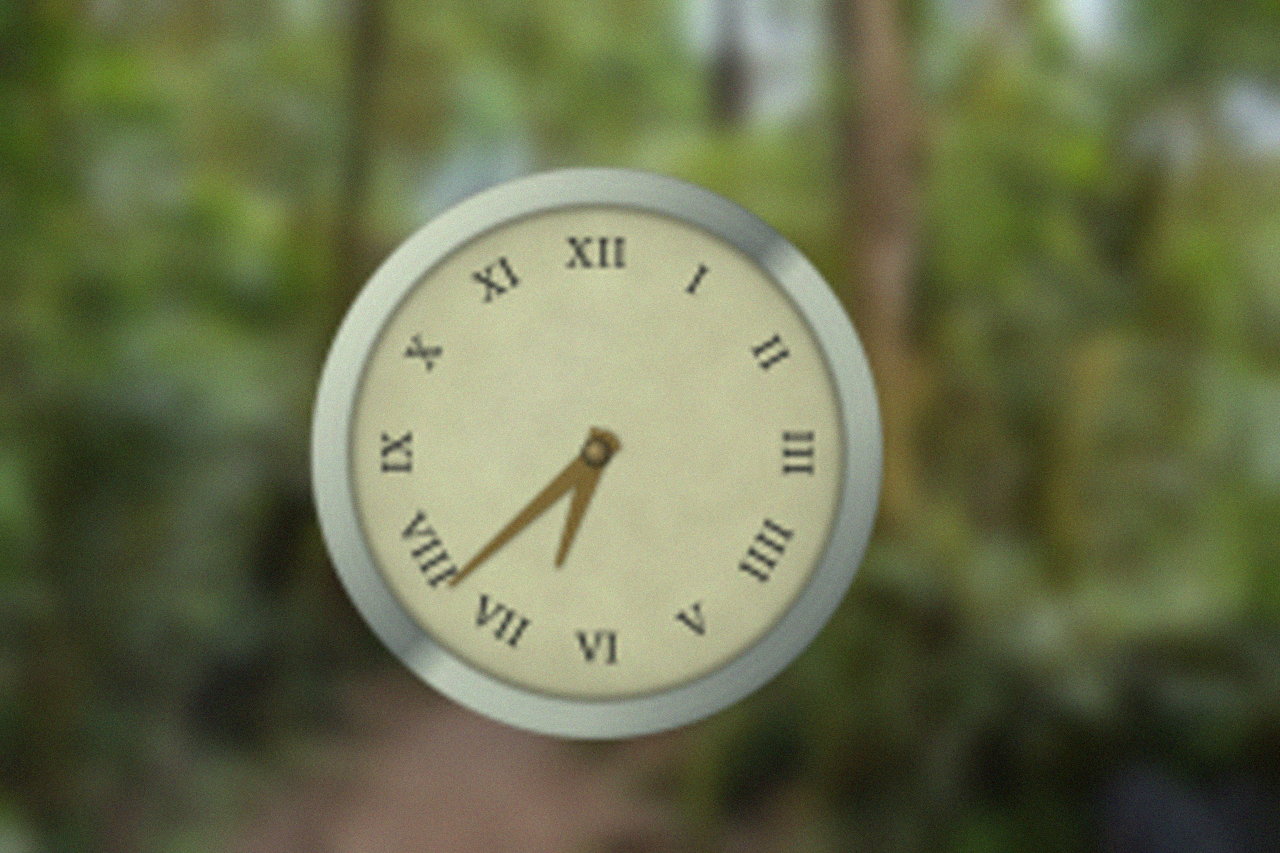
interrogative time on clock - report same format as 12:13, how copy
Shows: 6:38
